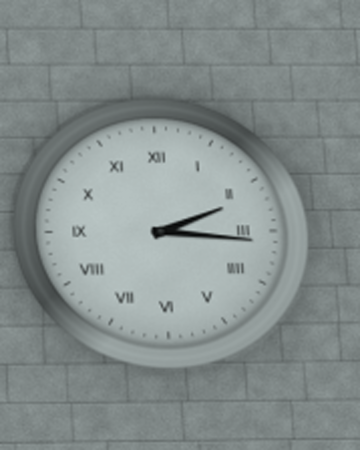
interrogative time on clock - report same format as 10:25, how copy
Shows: 2:16
